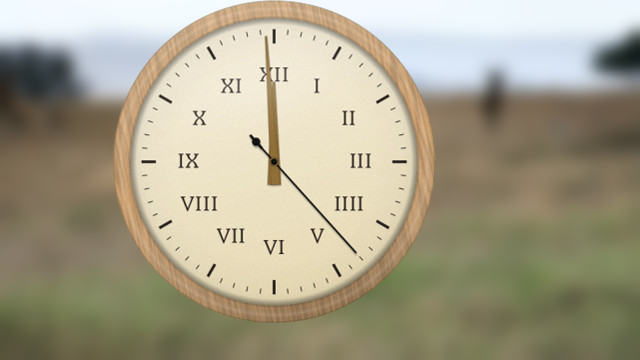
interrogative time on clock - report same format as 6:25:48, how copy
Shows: 11:59:23
